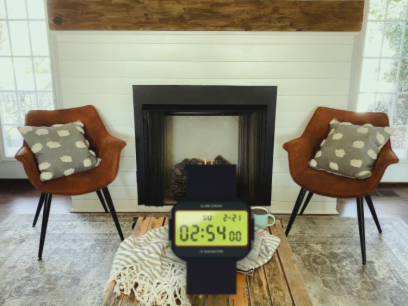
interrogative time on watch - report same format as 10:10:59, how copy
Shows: 2:54:00
